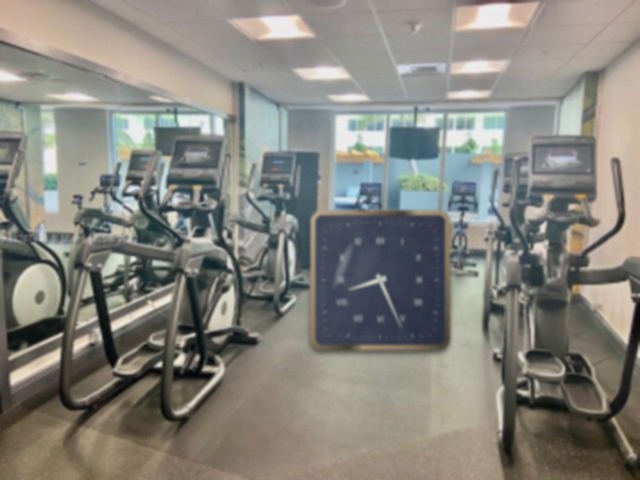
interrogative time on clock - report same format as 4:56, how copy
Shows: 8:26
